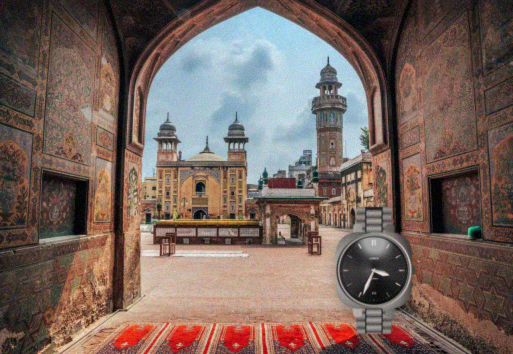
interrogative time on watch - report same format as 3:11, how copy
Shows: 3:34
